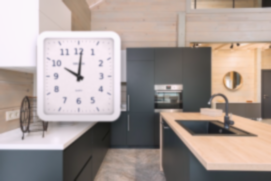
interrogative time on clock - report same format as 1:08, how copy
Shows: 10:01
